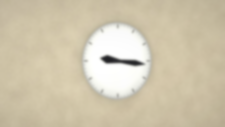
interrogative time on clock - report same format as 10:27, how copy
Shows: 9:16
